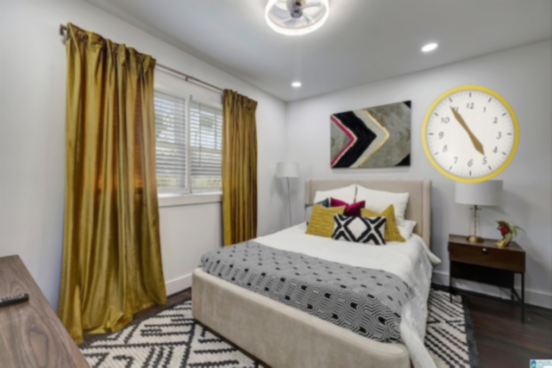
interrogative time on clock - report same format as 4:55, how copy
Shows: 4:54
